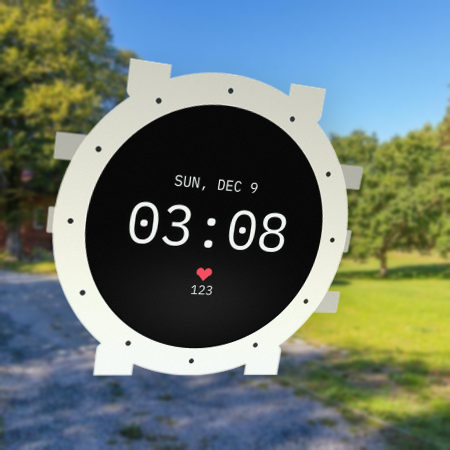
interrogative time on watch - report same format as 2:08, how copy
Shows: 3:08
